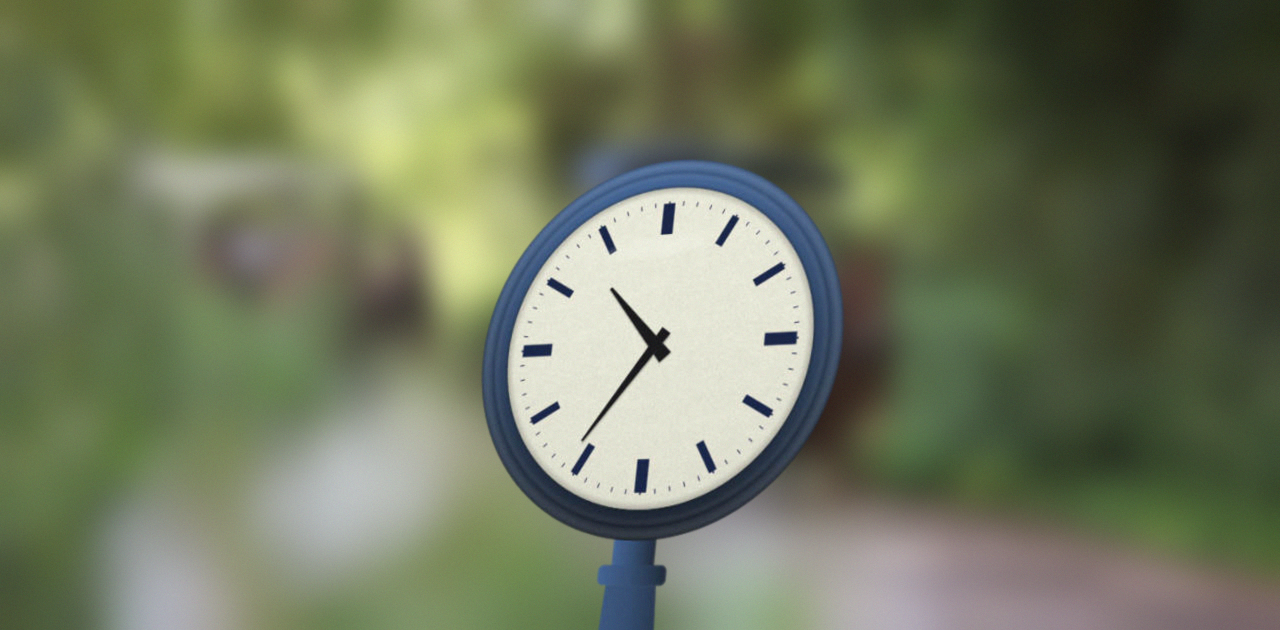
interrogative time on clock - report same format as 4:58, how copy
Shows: 10:36
